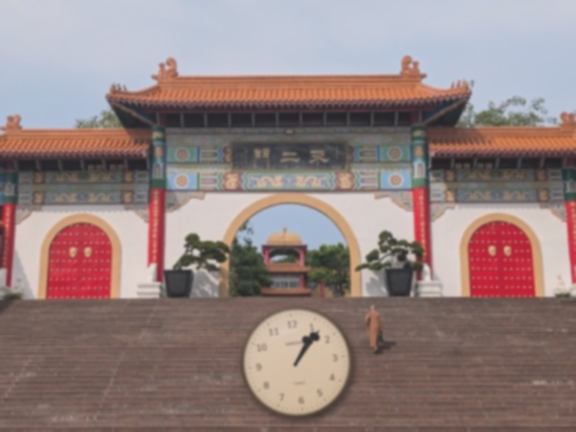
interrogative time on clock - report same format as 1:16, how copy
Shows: 1:07
